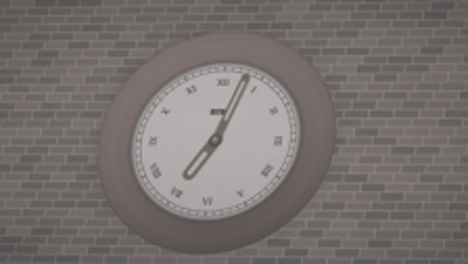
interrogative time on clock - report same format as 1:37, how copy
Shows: 7:03
